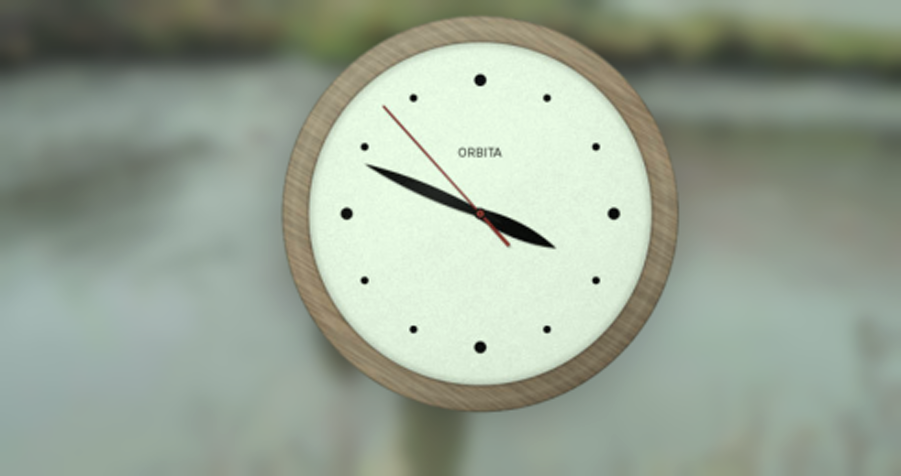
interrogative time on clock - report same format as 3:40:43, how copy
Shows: 3:48:53
